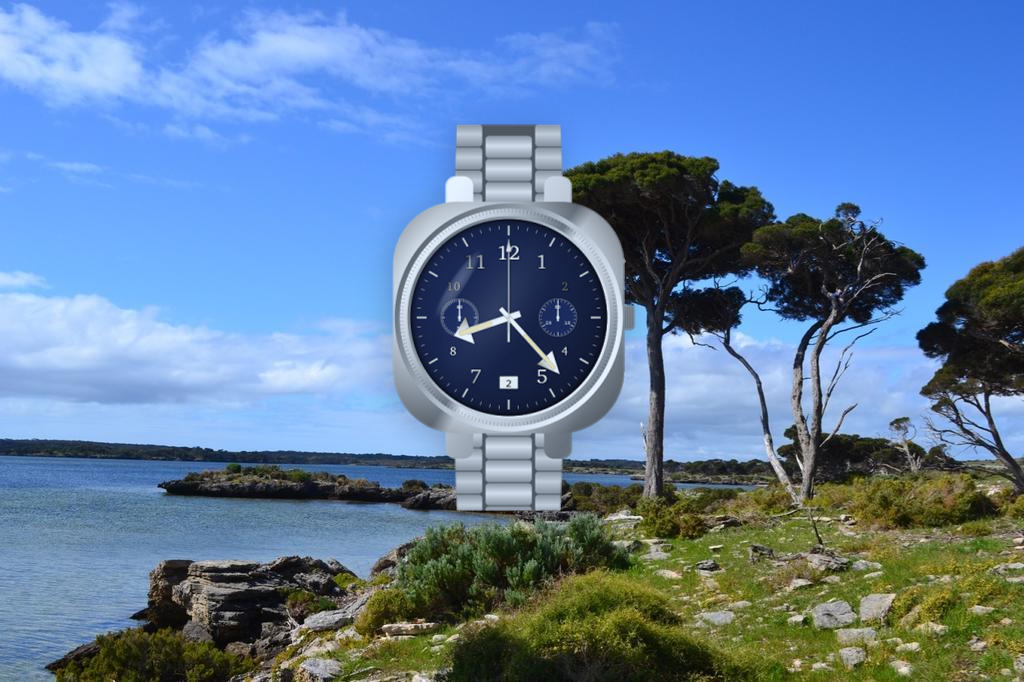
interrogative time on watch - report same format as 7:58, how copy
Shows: 8:23
